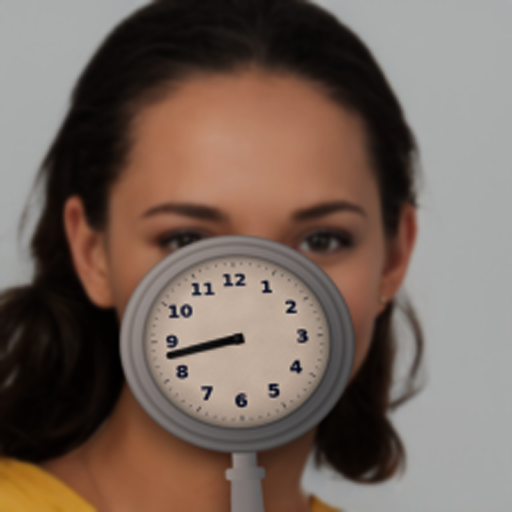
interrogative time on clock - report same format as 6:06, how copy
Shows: 8:43
